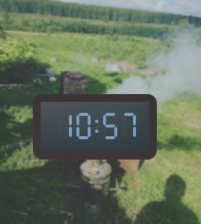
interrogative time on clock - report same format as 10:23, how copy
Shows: 10:57
